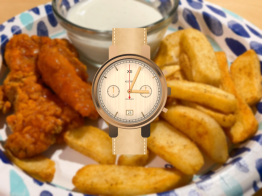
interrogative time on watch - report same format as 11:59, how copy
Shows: 3:04
